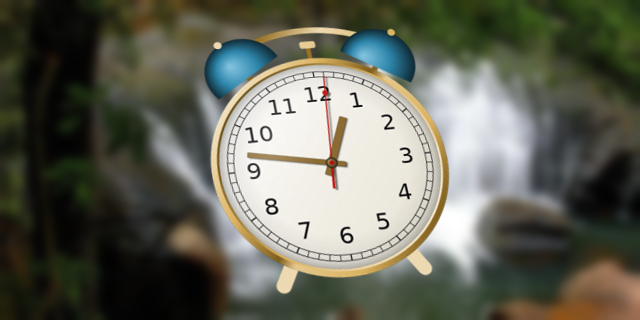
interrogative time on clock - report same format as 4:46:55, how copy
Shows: 12:47:01
